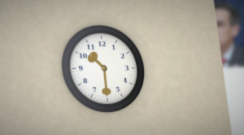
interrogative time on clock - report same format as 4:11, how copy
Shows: 10:30
